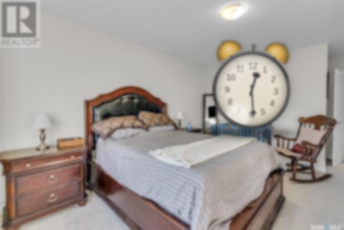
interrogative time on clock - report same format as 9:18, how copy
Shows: 12:29
